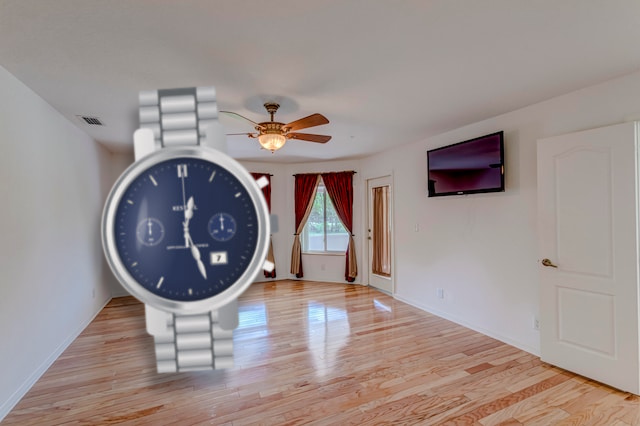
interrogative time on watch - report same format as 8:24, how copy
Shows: 12:27
